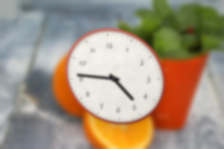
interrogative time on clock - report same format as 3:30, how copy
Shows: 4:46
